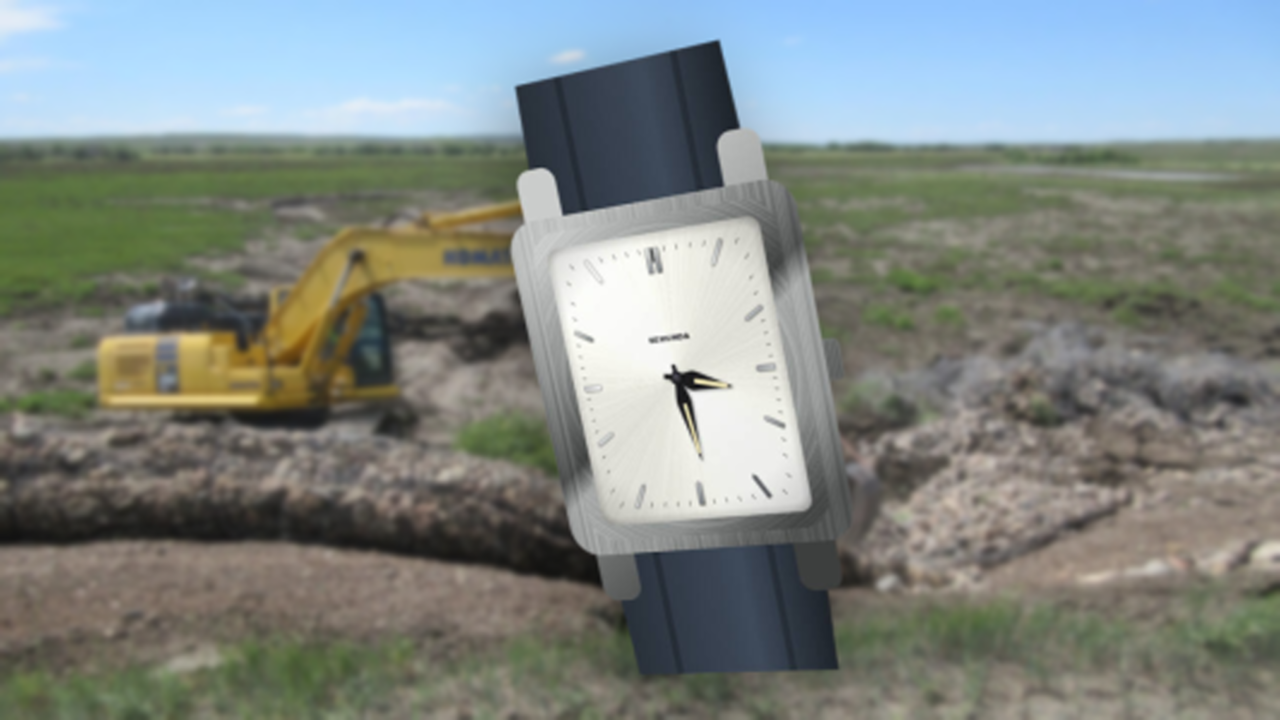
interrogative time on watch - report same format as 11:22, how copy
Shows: 3:29
